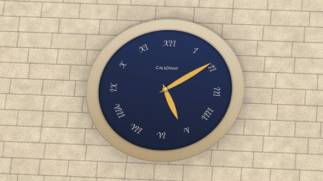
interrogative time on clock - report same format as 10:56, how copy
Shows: 5:09
